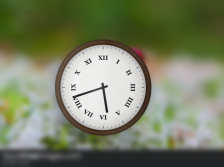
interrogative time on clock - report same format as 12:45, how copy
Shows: 5:42
